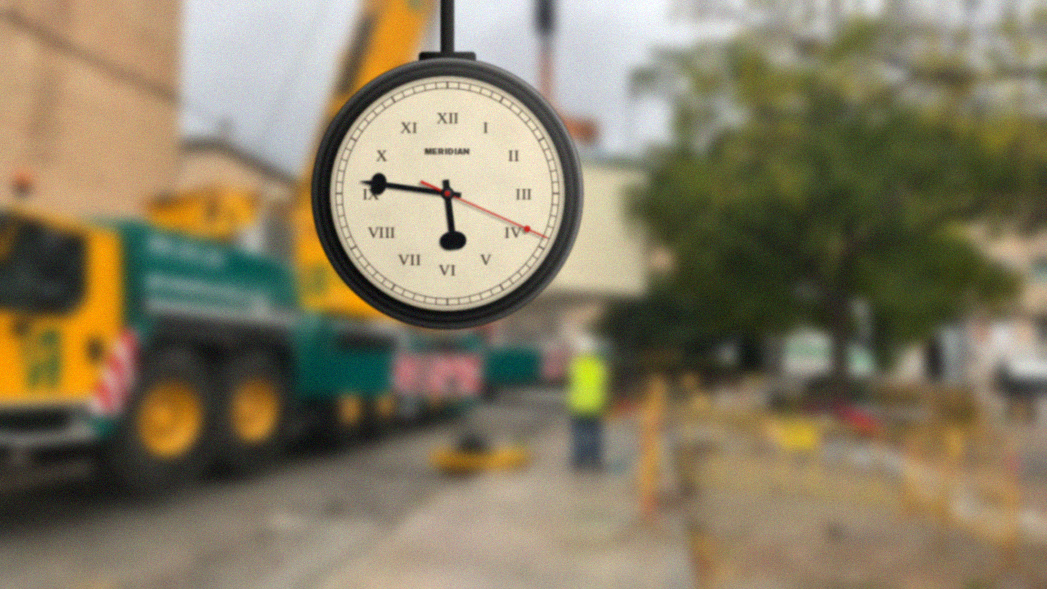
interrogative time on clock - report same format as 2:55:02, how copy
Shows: 5:46:19
